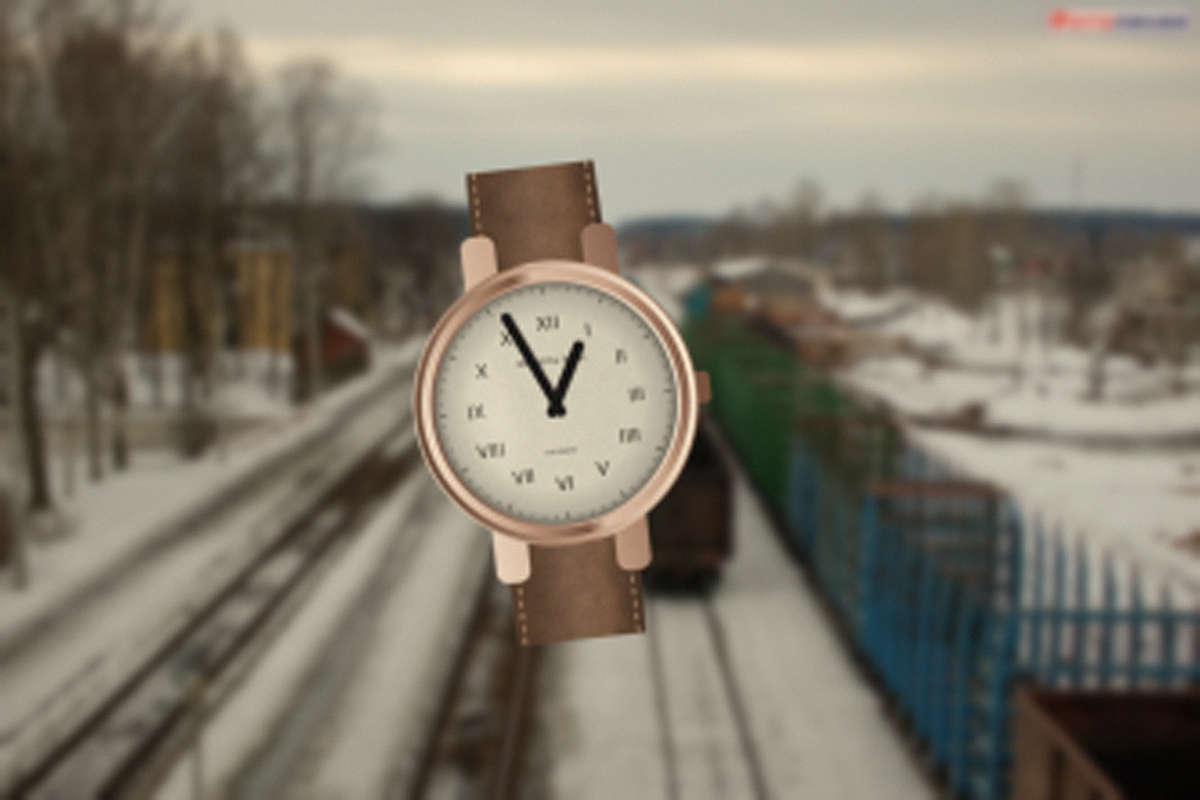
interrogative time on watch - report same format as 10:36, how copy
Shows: 12:56
